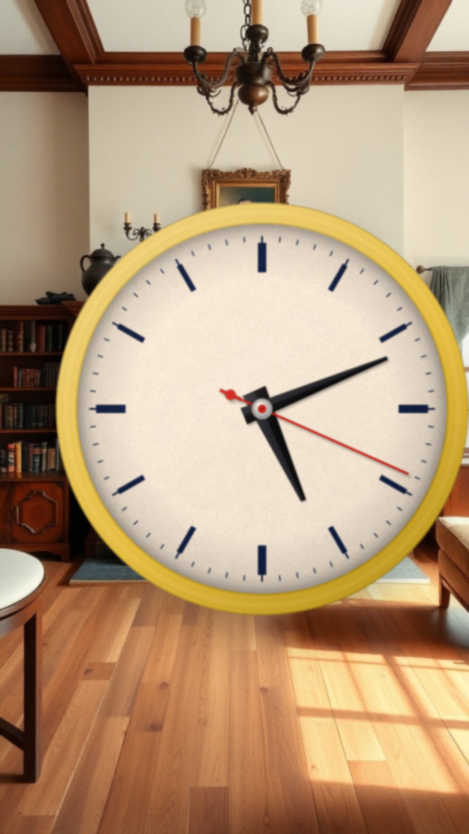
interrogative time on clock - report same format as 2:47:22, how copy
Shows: 5:11:19
